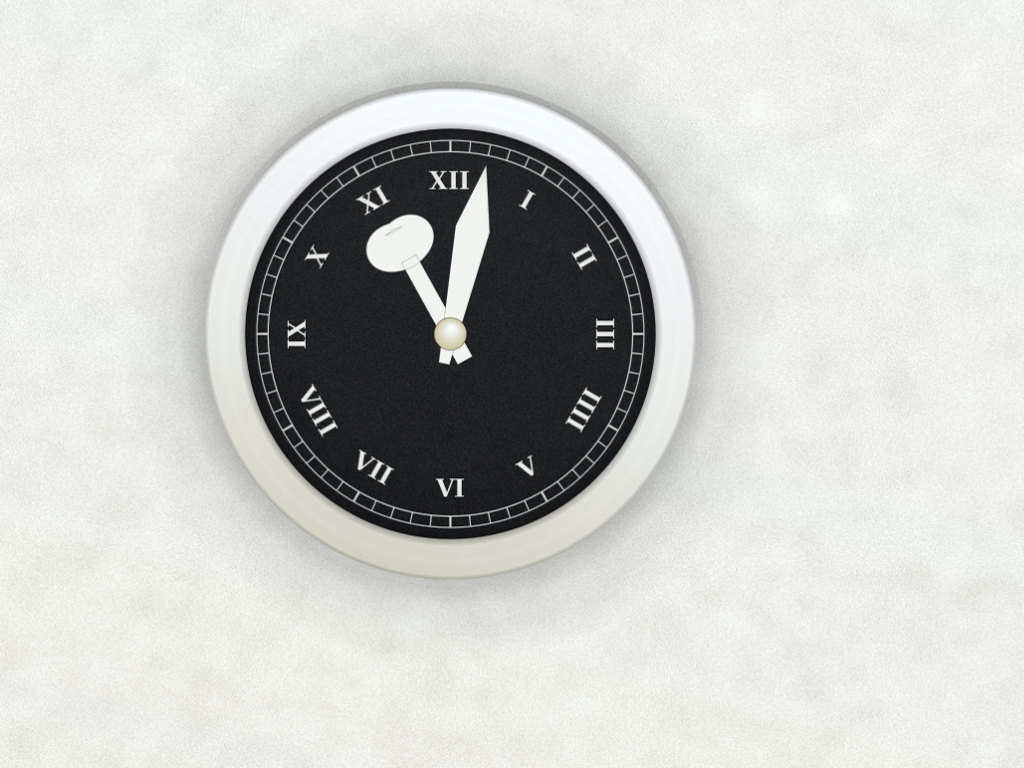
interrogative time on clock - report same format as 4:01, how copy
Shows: 11:02
